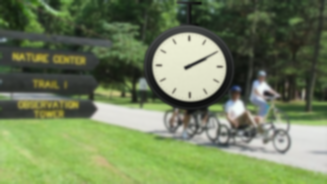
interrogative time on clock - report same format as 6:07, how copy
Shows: 2:10
